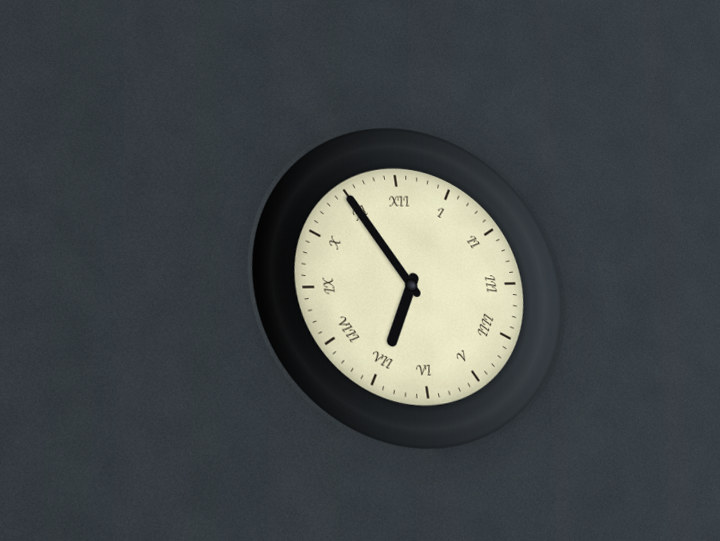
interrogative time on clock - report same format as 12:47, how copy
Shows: 6:55
